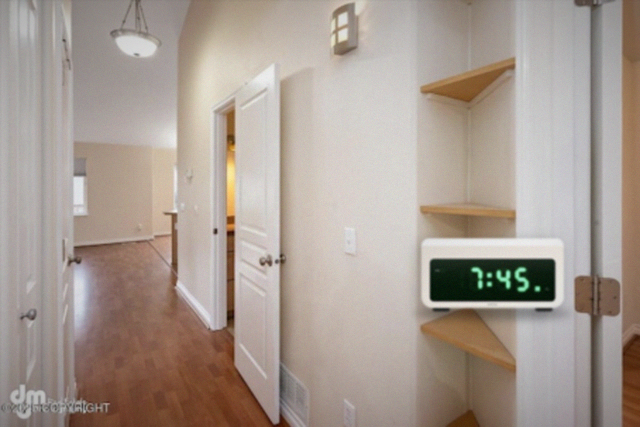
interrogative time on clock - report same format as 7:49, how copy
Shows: 7:45
